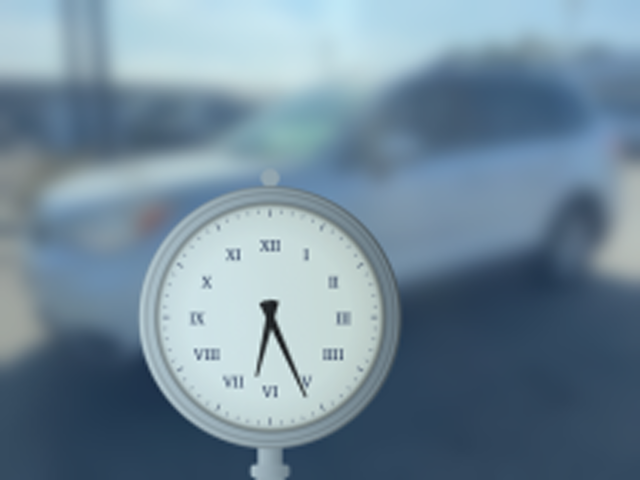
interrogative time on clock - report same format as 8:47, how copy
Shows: 6:26
